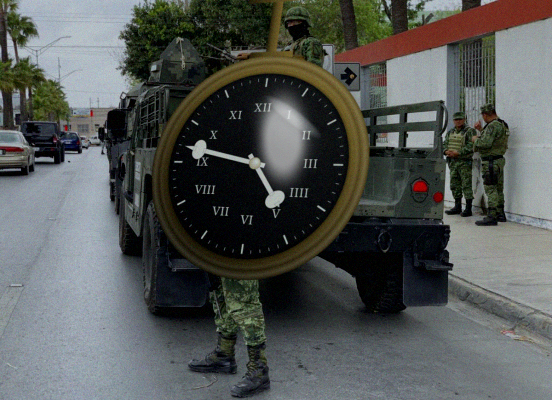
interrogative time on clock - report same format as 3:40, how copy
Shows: 4:47
